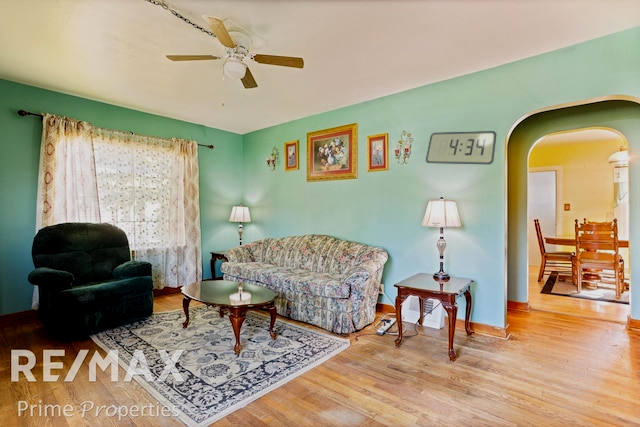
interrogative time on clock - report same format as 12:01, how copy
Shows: 4:34
